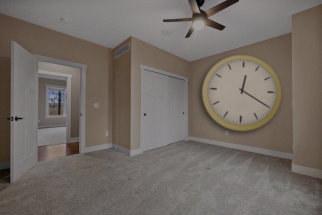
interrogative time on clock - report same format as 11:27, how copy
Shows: 12:20
